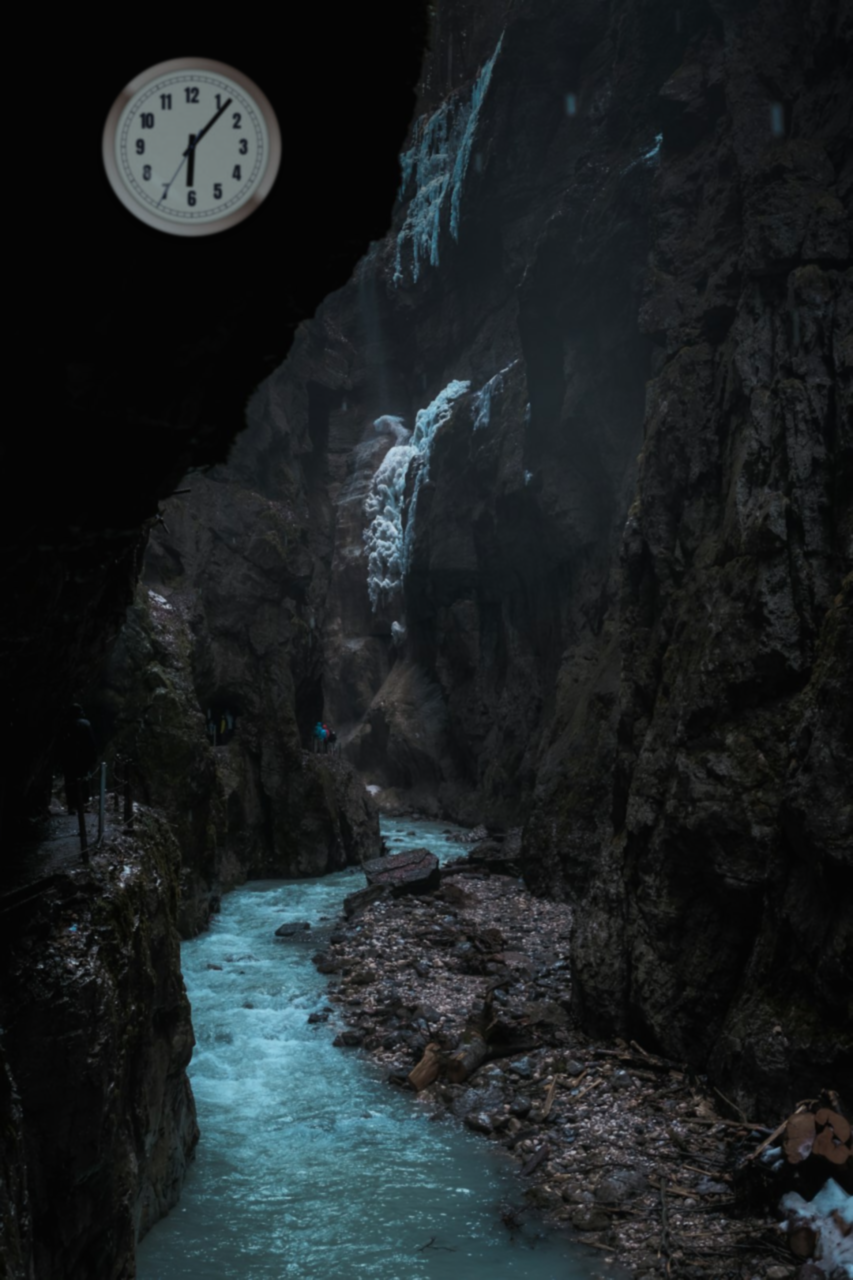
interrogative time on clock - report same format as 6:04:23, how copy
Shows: 6:06:35
